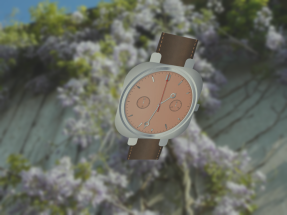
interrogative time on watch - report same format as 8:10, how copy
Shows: 1:33
